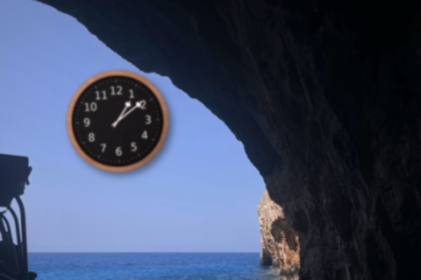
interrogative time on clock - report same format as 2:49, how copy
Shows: 1:09
